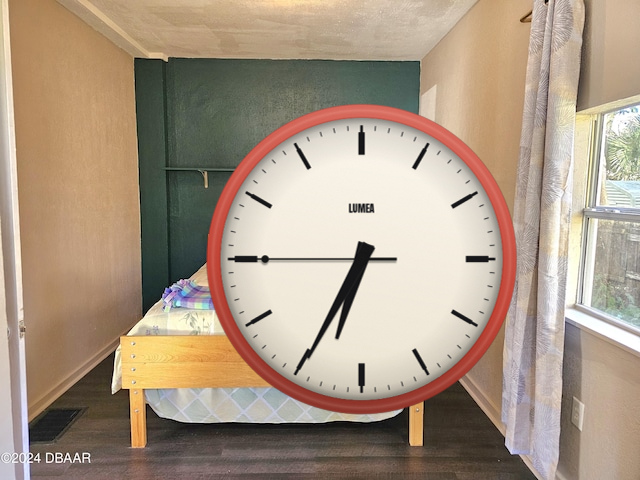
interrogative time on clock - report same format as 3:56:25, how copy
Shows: 6:34:45
